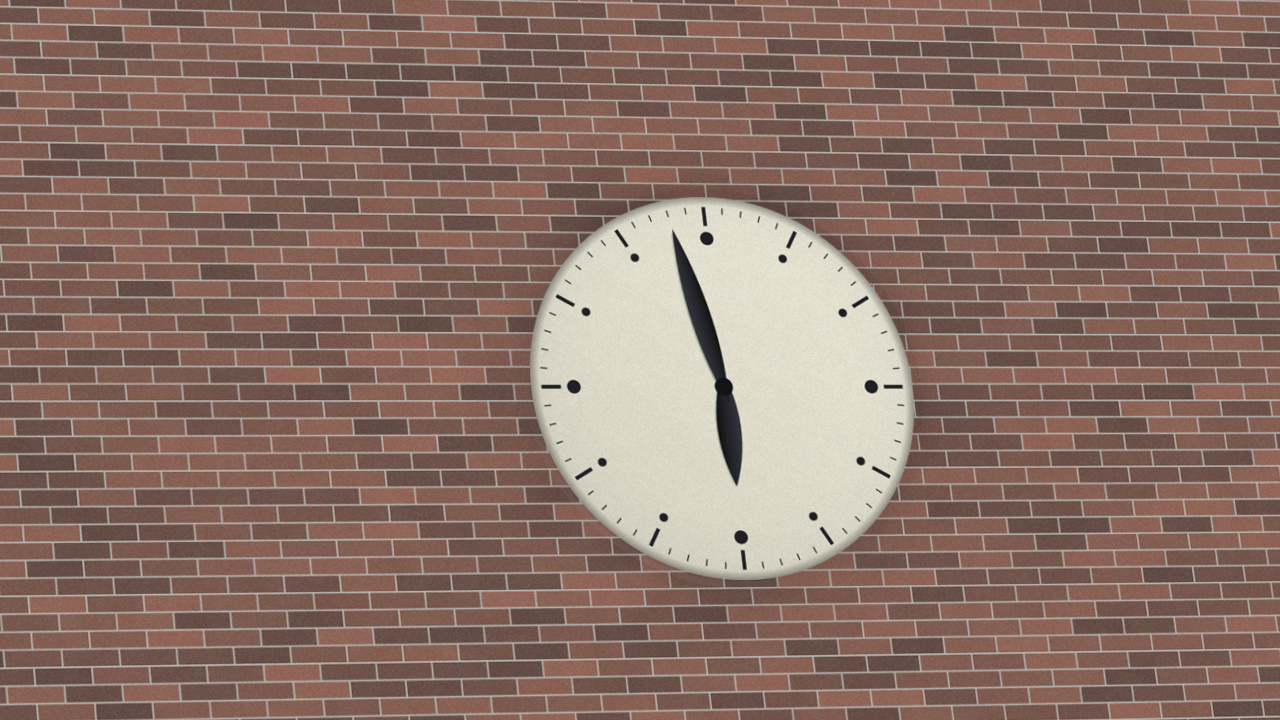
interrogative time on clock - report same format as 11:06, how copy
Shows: 5:58
